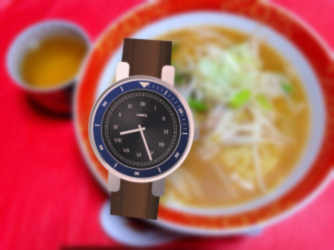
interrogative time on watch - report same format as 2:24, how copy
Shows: 8:26
